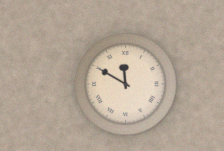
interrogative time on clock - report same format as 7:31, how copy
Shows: 11:50
